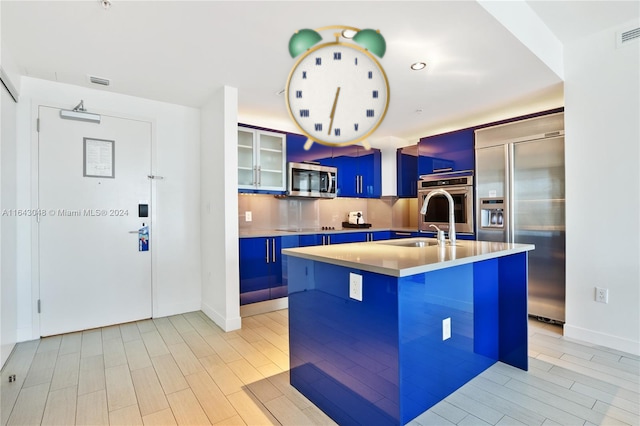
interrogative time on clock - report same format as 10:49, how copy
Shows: 6:32
